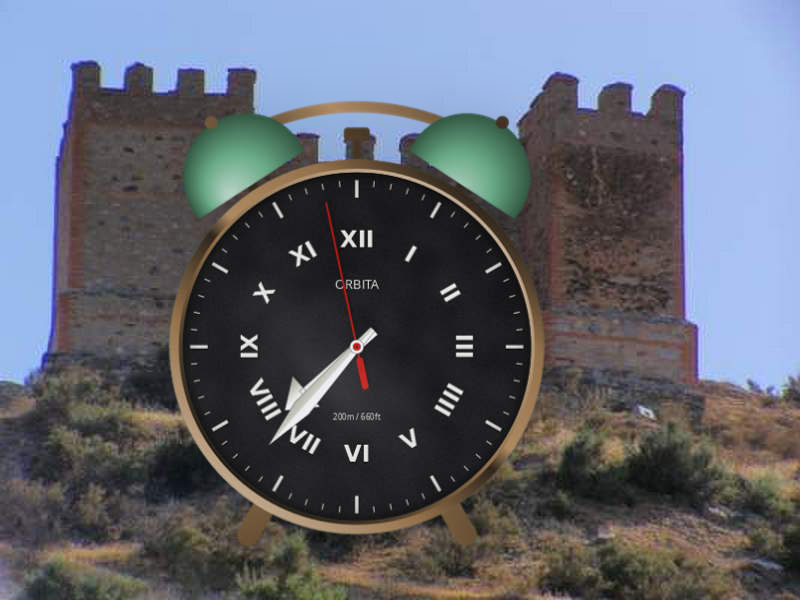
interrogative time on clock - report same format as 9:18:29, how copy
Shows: 7:36:58
